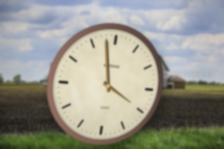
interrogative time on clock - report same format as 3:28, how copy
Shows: 3:58
